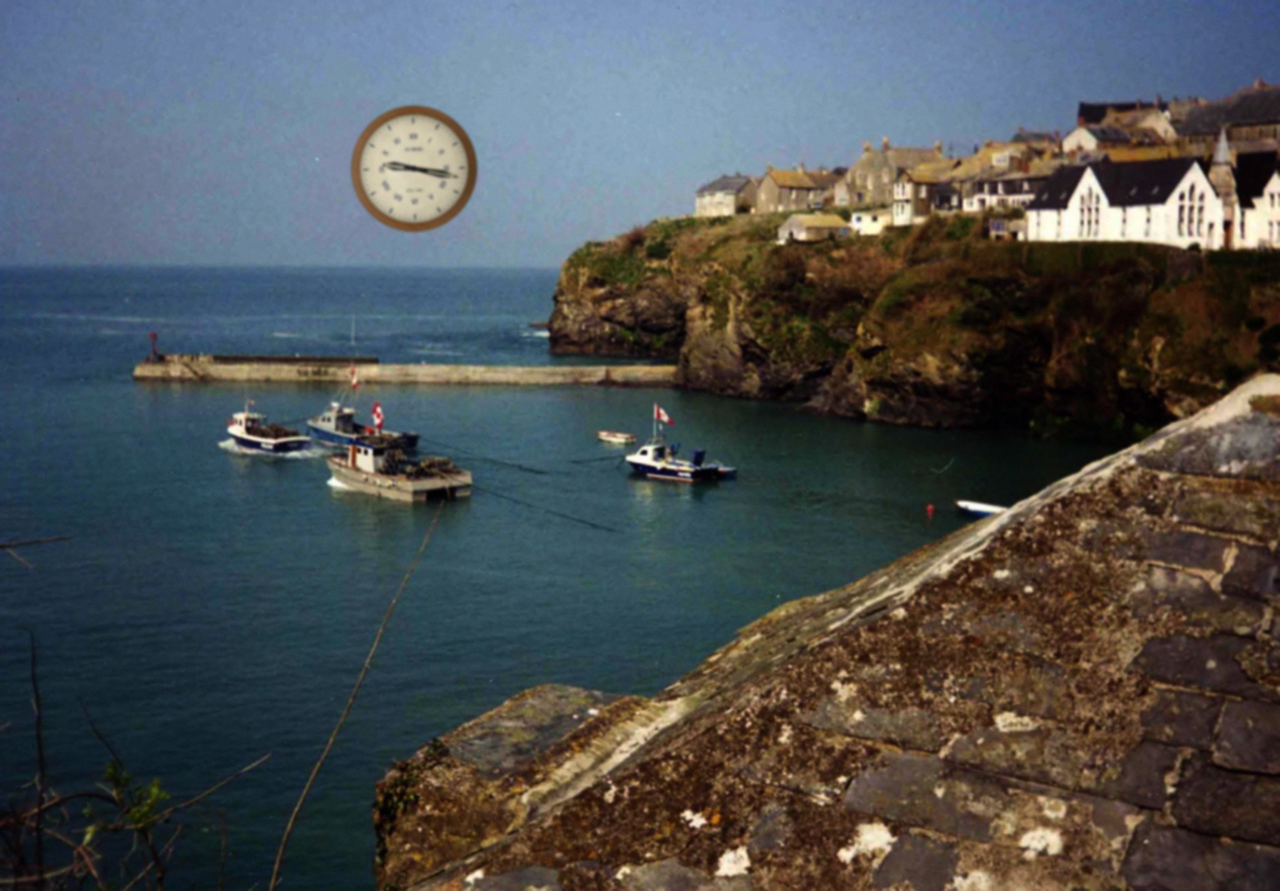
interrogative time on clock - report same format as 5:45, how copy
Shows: 9:17
